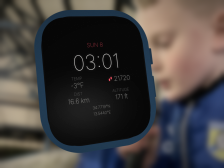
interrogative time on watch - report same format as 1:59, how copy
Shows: 3:01
